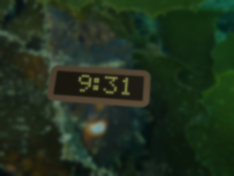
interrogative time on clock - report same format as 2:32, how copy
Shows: 9:31
